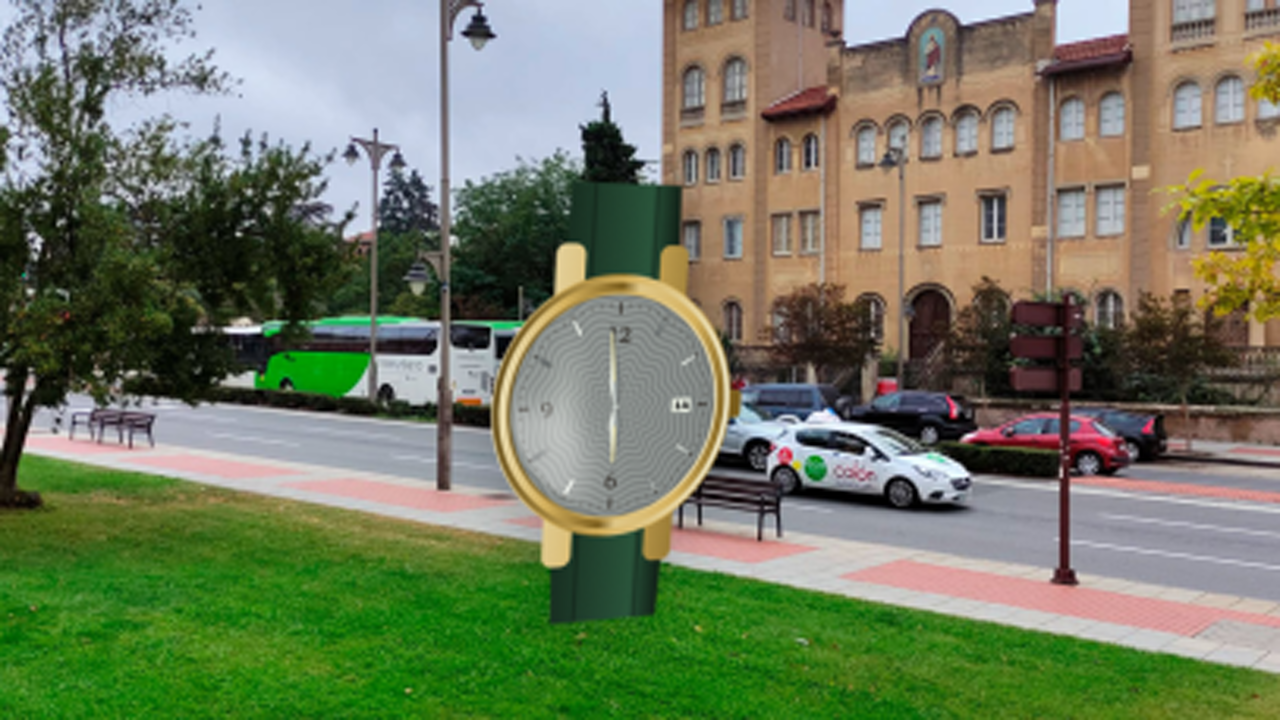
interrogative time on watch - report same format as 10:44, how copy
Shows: 5:59
